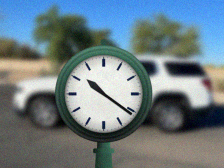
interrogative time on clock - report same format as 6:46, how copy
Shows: 10:21
